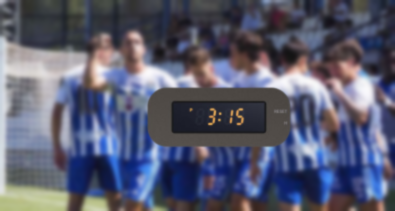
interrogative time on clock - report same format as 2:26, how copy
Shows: 3:15
